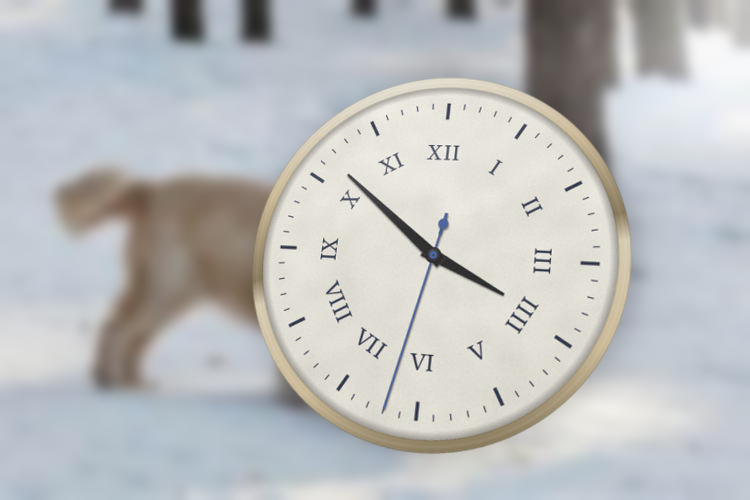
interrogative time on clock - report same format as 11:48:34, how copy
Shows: 3:51:32
